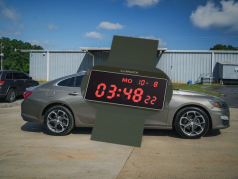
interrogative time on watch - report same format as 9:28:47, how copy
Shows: 3:48:22
